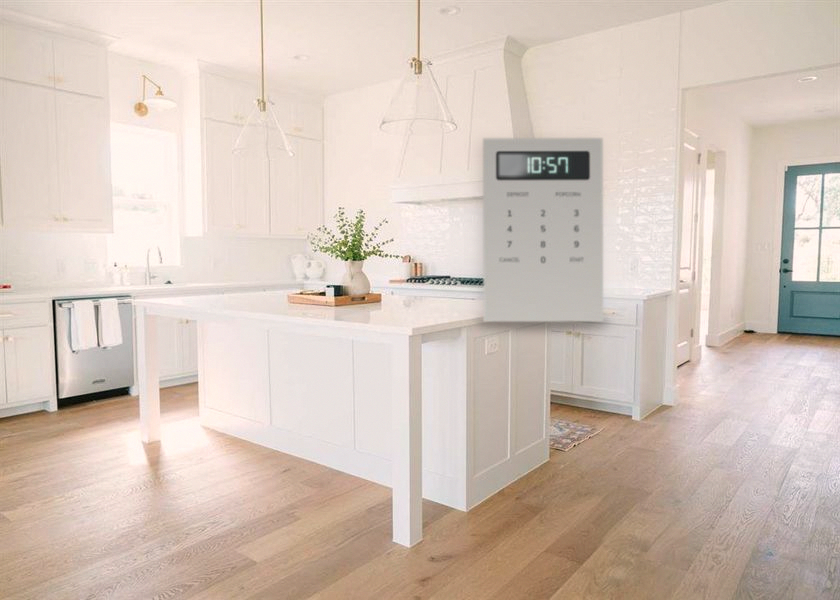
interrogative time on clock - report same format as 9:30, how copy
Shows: 10:57
